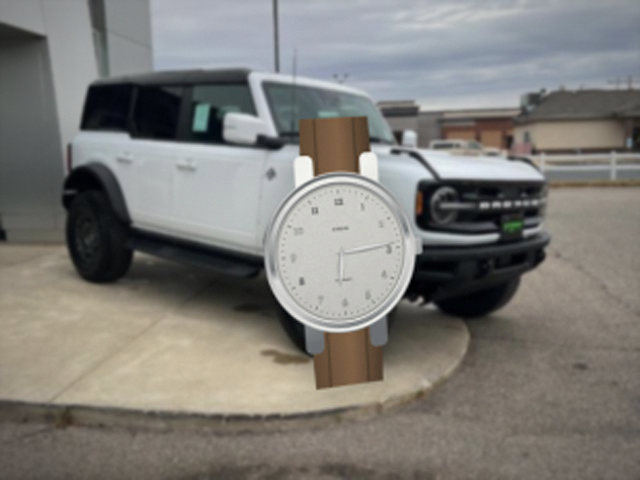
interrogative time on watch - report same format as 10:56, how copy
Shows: 6:14
